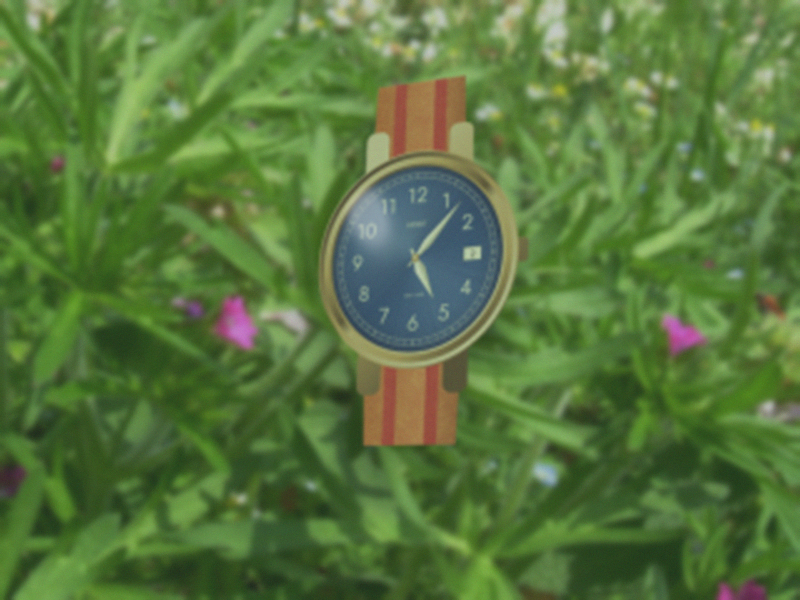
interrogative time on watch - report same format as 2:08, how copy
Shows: 5:07
